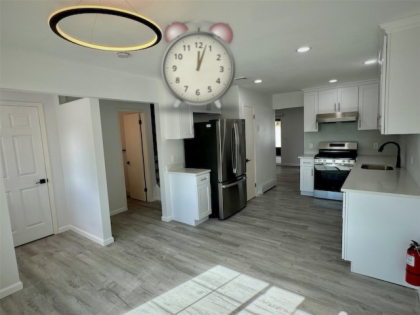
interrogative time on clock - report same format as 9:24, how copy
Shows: 12:03
